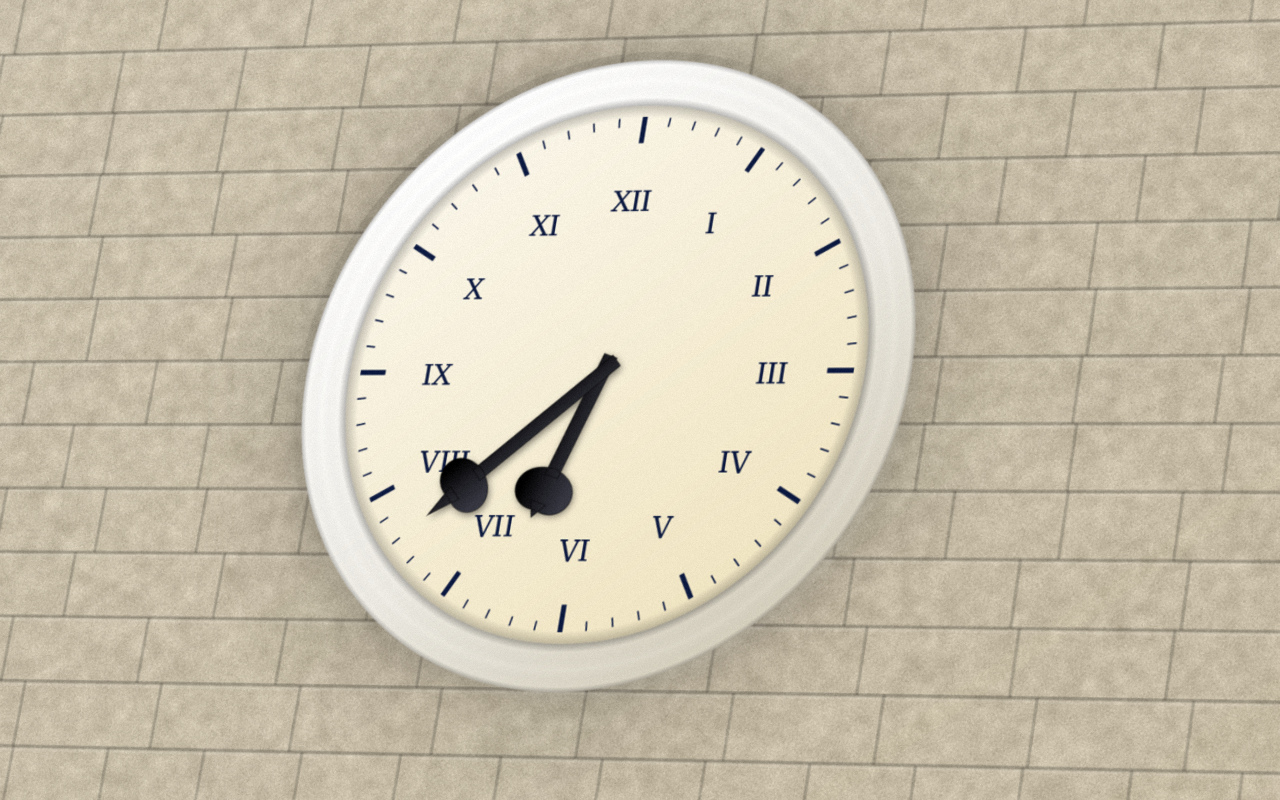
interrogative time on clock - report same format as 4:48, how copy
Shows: 6:38
